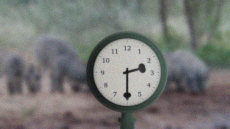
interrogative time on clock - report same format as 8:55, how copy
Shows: 2:30
